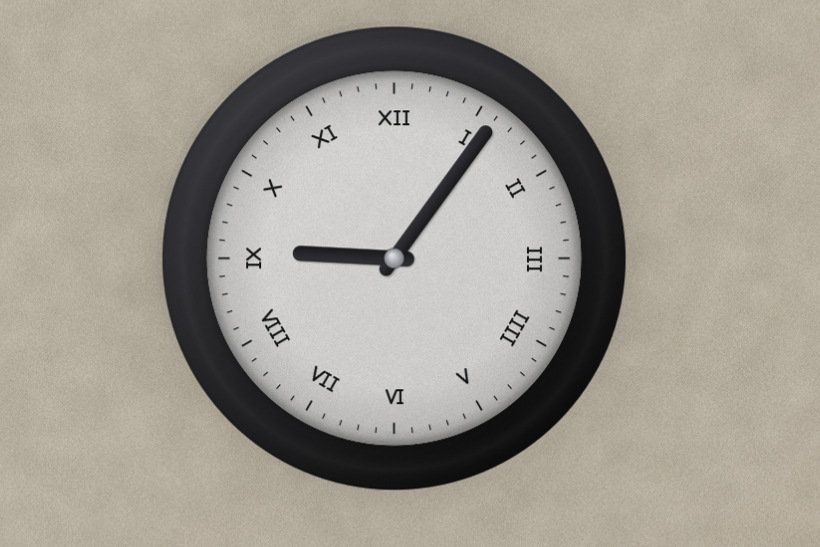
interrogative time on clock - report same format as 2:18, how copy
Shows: 9:06
